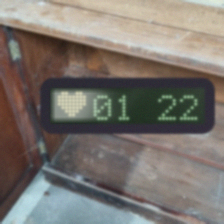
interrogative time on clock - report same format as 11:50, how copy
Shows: 1:22
